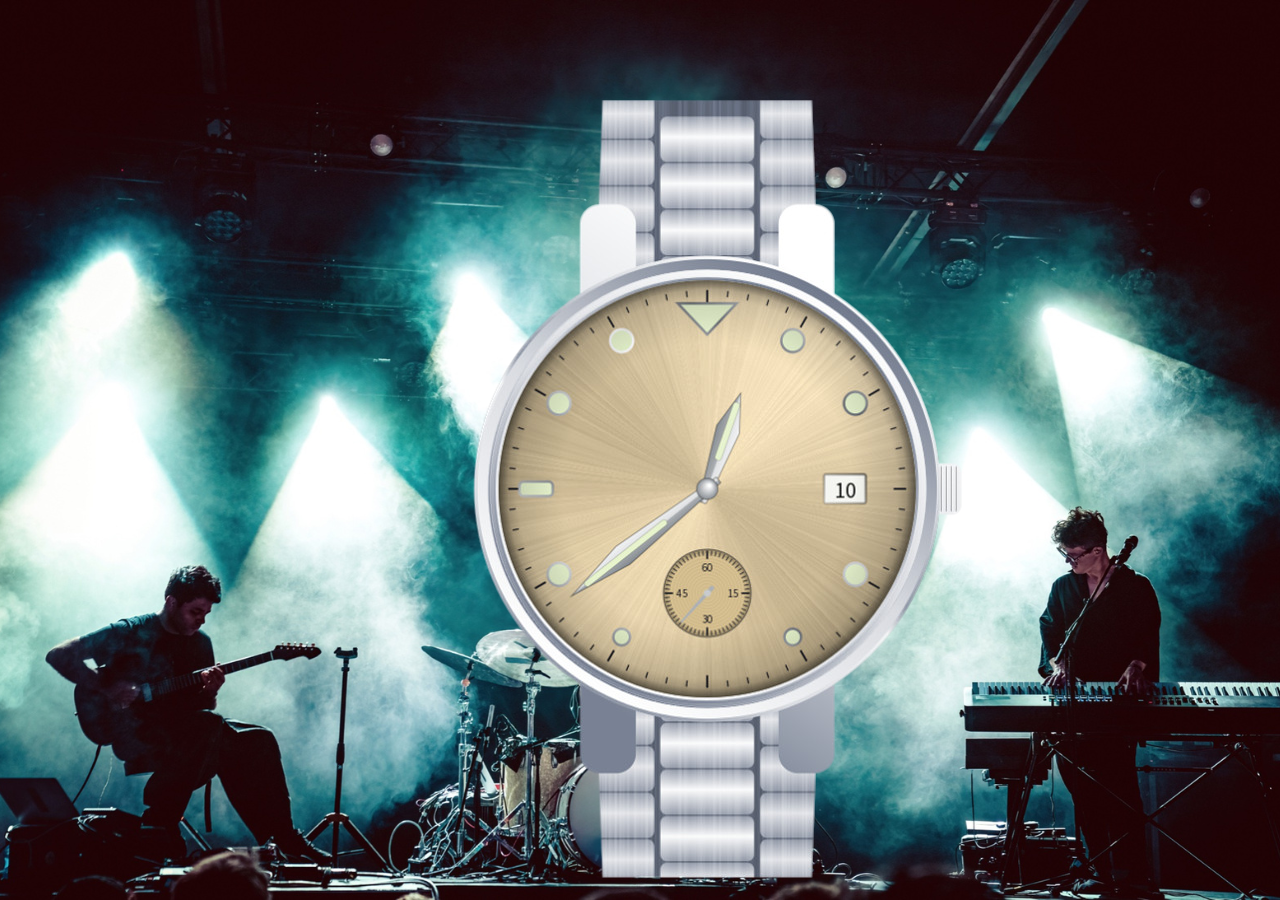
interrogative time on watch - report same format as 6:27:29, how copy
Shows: 12:38:37
